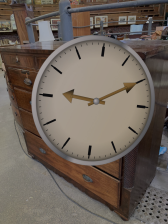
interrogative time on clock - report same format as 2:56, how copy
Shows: 9:10
